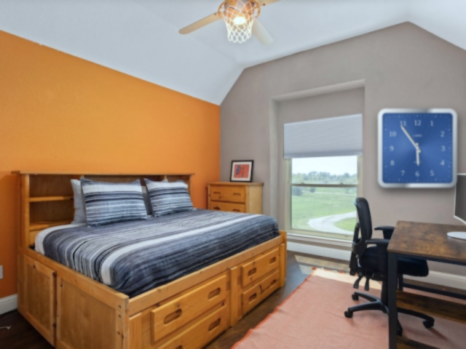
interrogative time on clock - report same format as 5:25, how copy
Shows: 5:54
